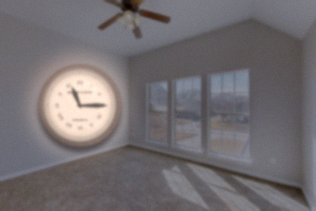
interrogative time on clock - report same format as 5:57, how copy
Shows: 11:15
